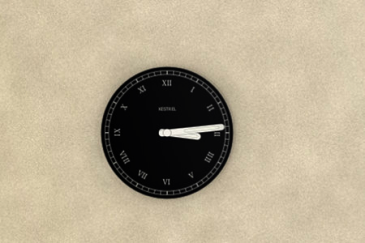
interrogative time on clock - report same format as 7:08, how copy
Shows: 3:14
